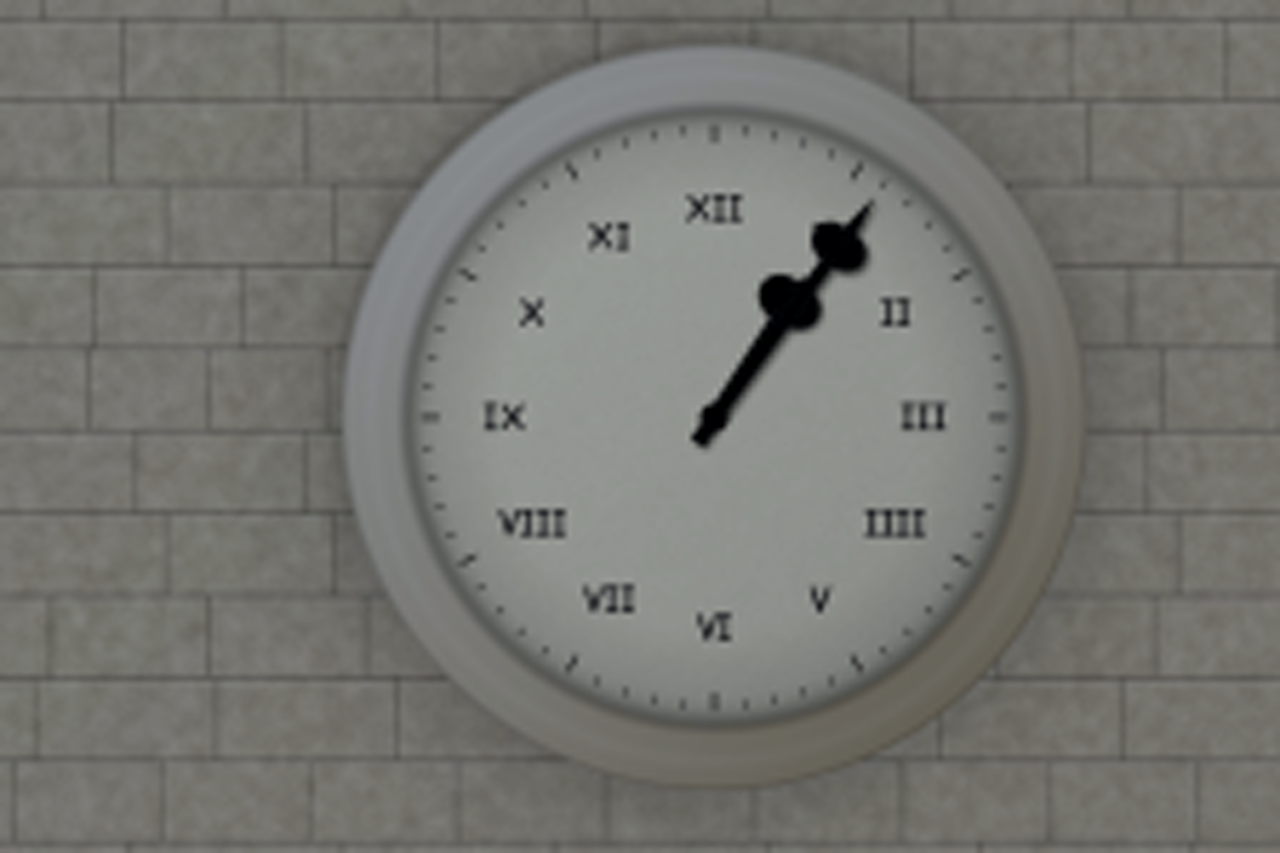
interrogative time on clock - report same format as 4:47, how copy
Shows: 1:06
